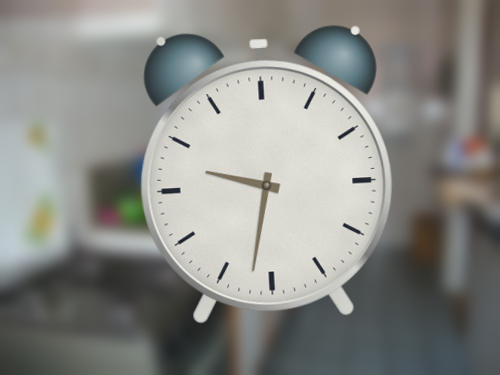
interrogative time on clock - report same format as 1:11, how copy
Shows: 9:32
